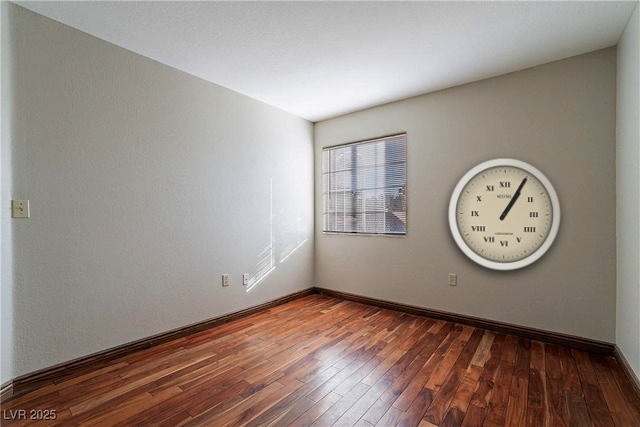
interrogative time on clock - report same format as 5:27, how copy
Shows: 1:05
